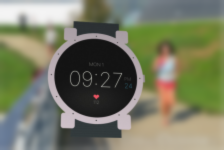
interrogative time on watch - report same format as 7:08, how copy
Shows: 9:27
